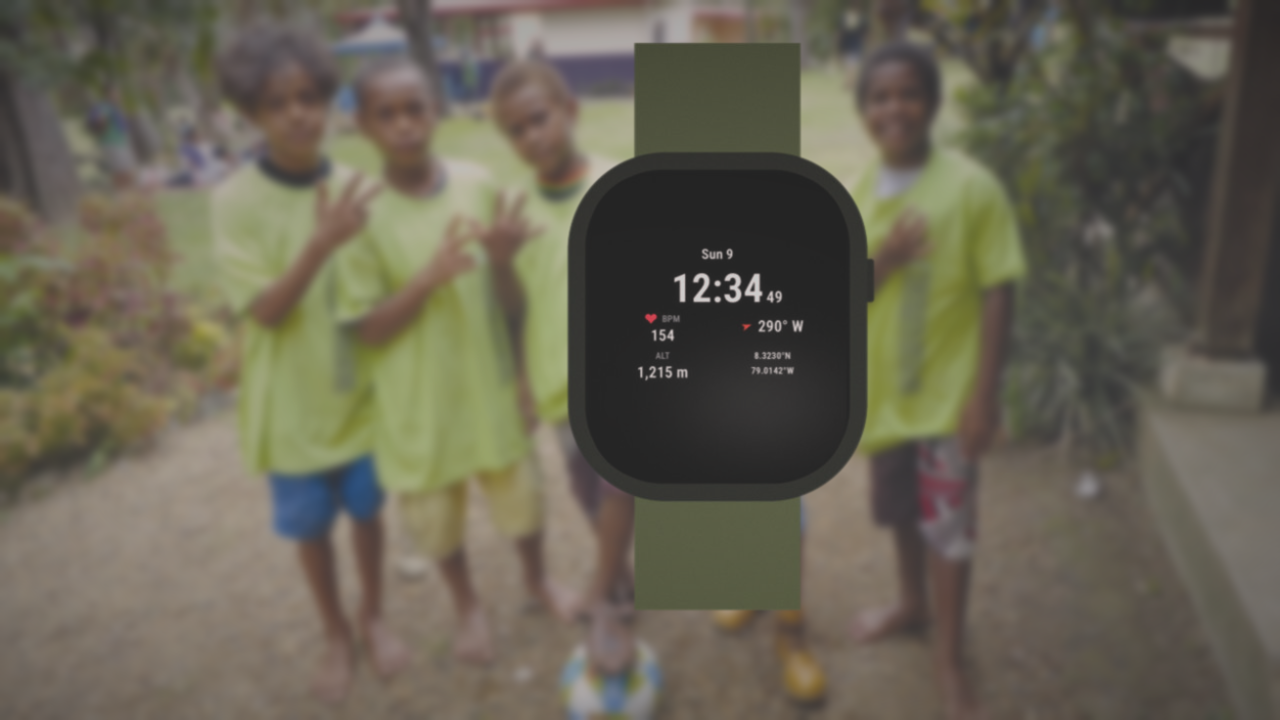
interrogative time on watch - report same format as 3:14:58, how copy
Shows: 12:34:49
